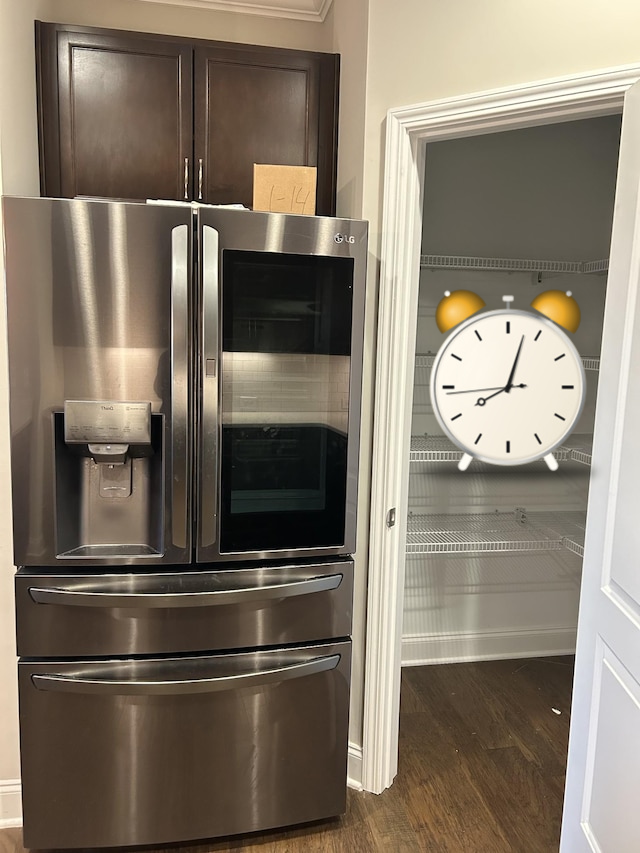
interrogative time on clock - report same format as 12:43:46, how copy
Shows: 8:02:44
